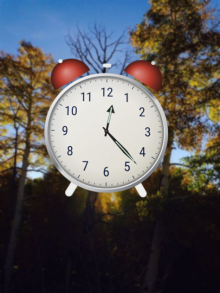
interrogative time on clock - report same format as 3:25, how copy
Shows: 12:23
